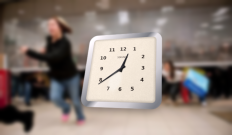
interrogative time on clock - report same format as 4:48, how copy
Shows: 12:39
